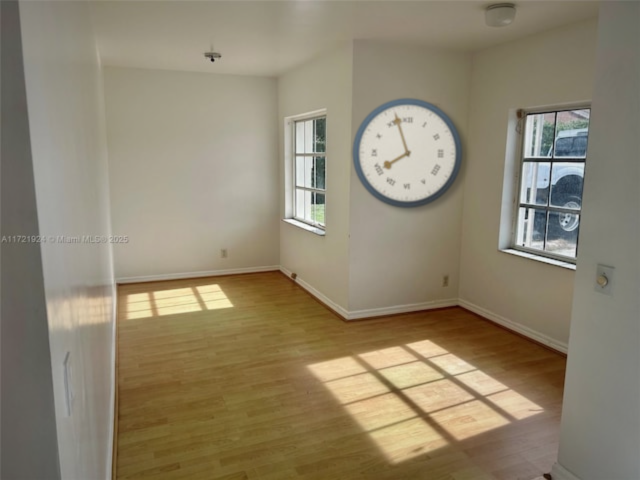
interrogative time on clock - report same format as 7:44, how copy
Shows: 7:57
